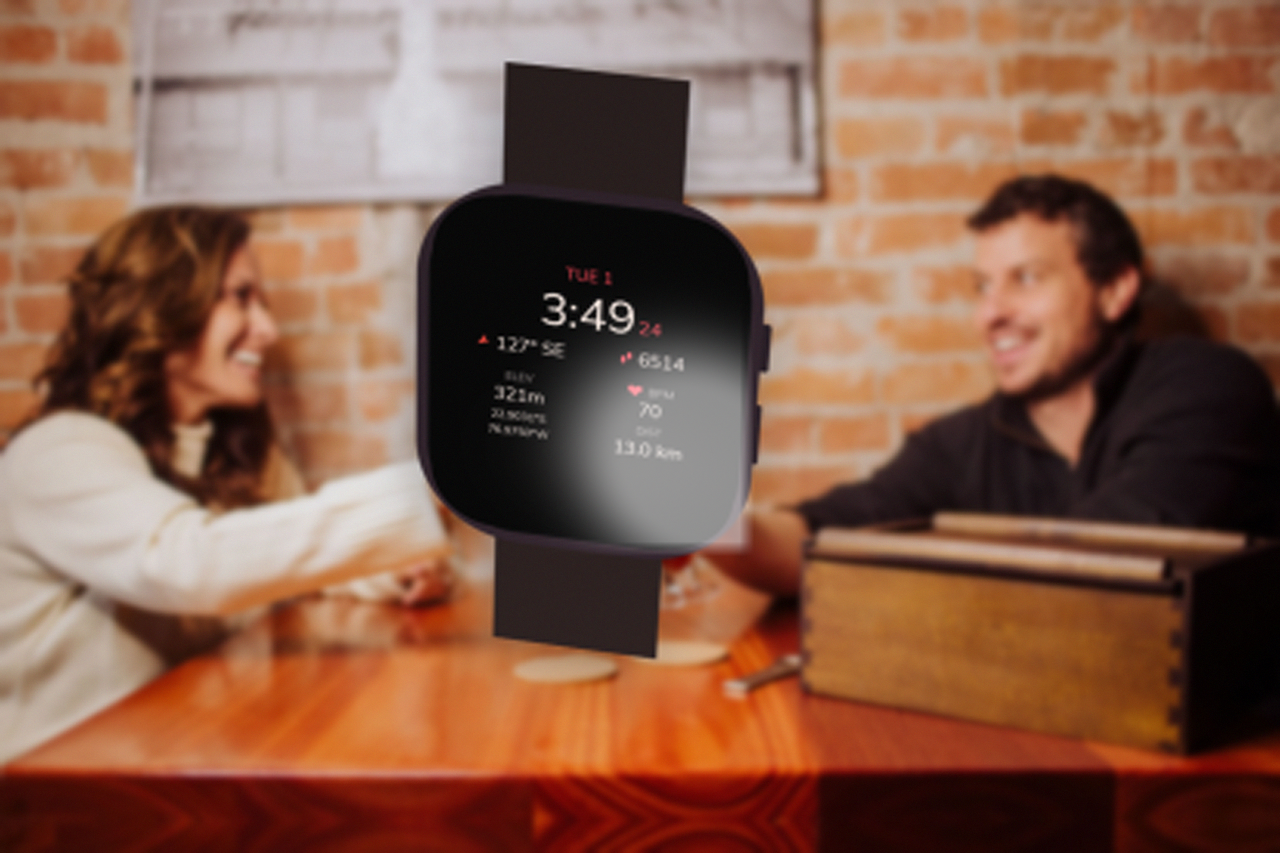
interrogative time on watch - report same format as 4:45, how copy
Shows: 3:49
